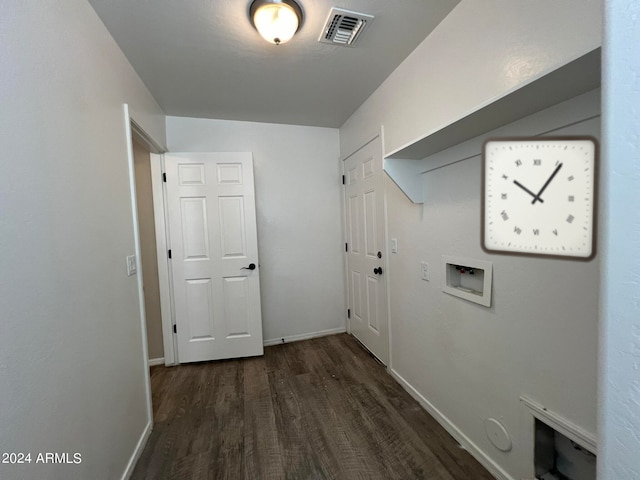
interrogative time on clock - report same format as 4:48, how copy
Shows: 10:06
